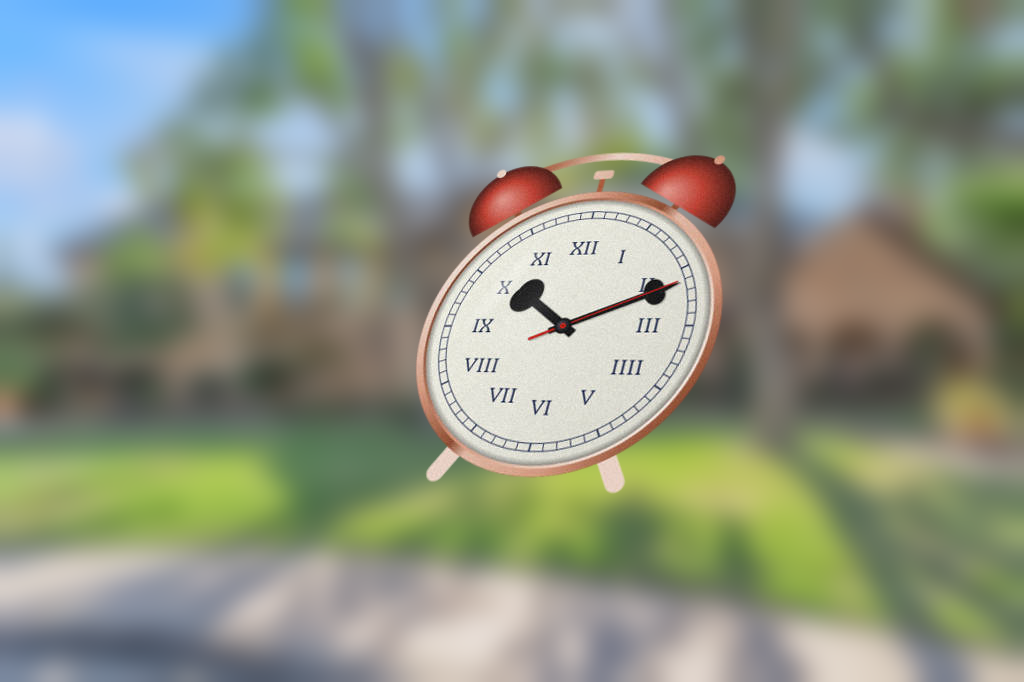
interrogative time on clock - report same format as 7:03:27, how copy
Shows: 10:11:11
